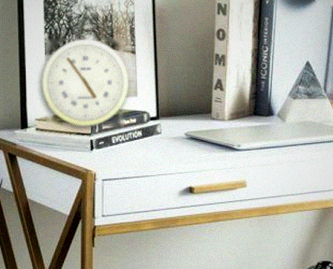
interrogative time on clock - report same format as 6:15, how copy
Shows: 4:54
